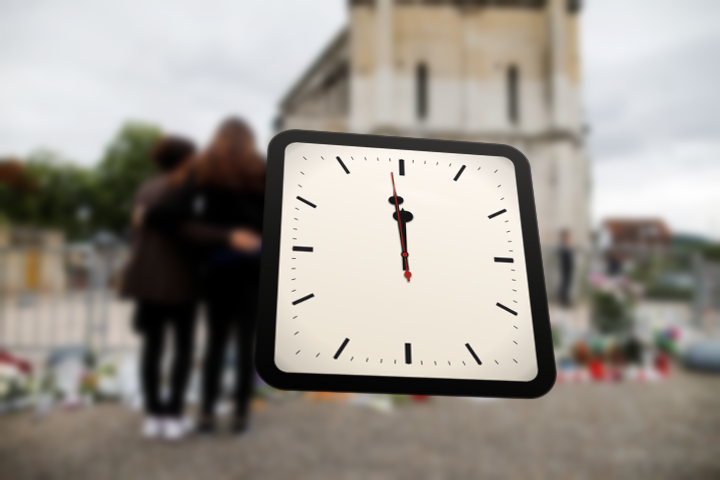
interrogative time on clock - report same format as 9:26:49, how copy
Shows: 11:58:59
